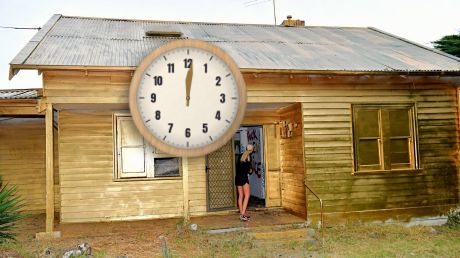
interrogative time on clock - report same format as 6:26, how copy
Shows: 12:01
